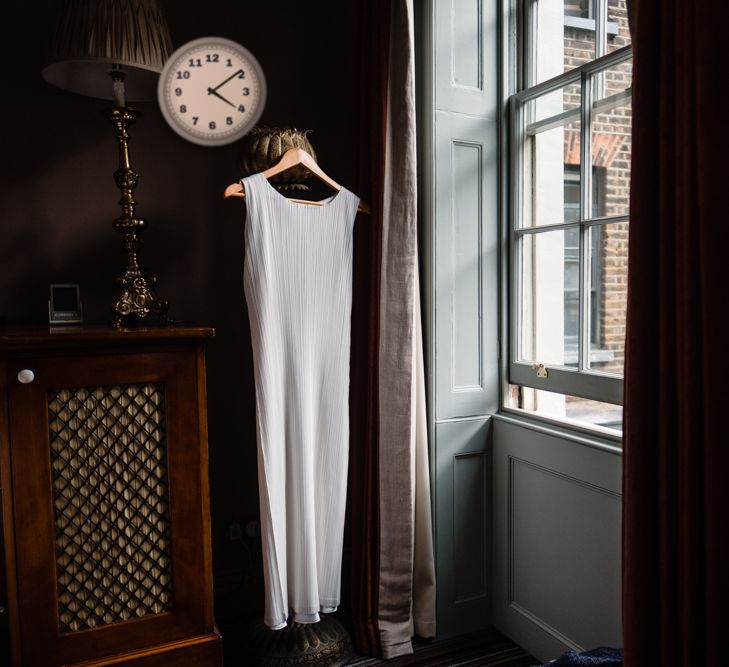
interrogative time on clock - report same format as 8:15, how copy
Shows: 4:09
